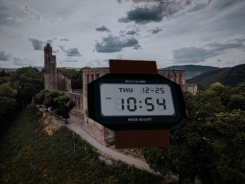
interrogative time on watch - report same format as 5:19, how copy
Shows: 10:54
